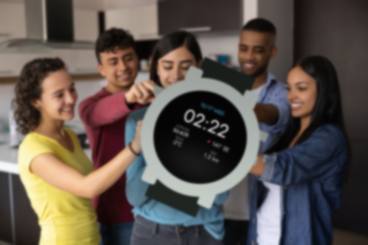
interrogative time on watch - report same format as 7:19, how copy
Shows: 2:22
